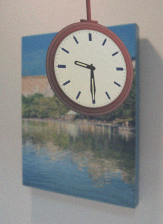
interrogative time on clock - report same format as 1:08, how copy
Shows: 9:30
